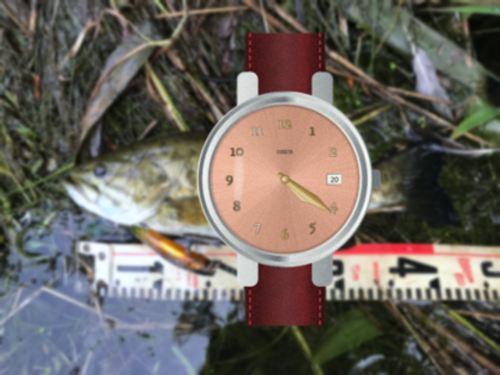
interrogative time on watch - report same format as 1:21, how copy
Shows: 4:21
